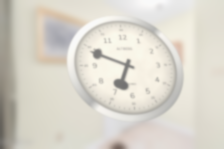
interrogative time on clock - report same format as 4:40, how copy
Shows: 6:49
